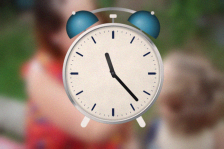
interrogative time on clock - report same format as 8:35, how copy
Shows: 11:23
